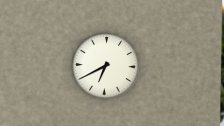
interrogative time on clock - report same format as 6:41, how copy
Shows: 6:40
